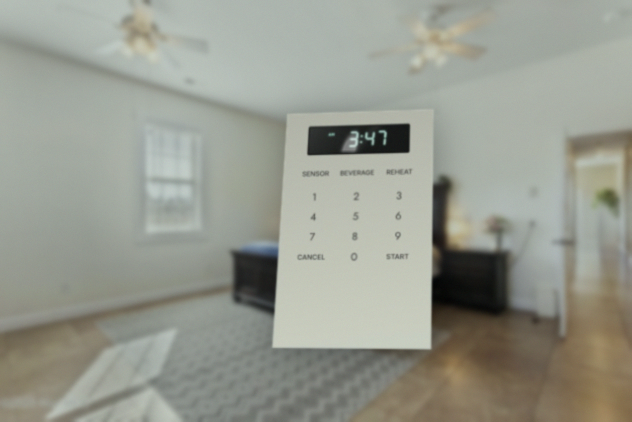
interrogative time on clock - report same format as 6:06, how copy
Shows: 3:47
